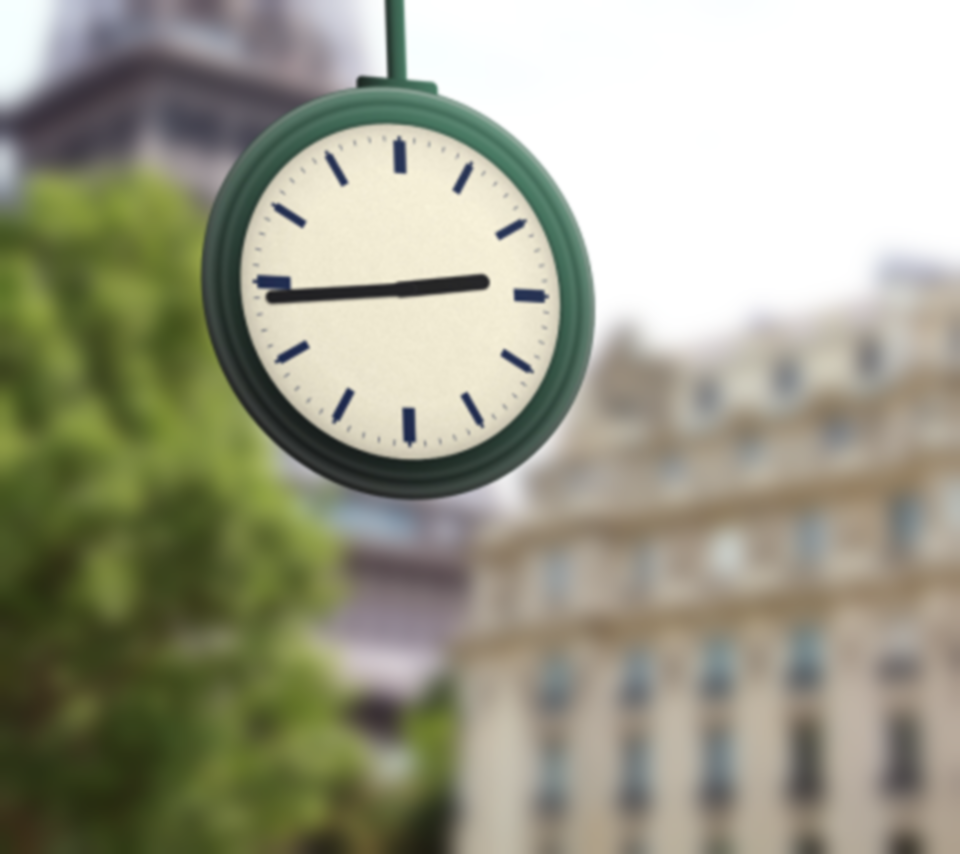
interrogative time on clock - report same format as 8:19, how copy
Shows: 2:44
